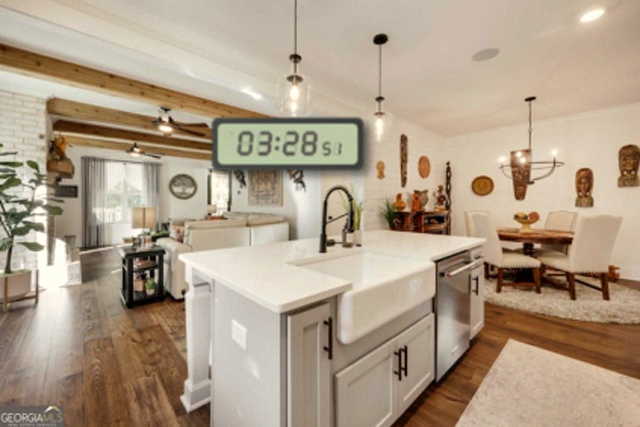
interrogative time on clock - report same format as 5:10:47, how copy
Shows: 3:28:51
